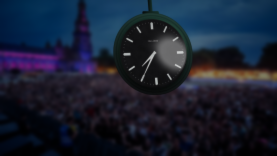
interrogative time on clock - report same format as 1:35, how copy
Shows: 7:35
